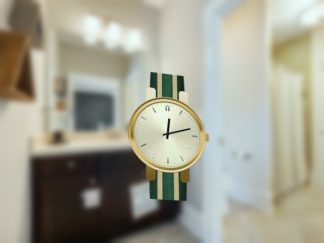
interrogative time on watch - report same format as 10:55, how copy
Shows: 12:12
